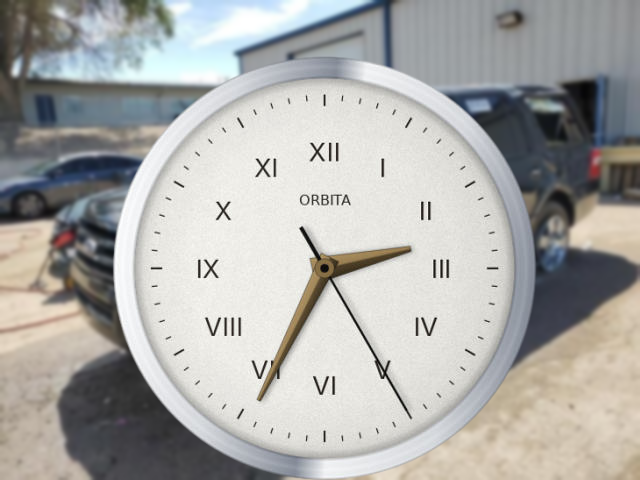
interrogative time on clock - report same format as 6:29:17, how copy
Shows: 2:34:25
